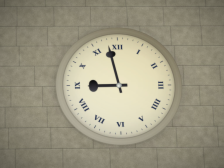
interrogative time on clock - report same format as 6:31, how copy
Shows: 8:58
